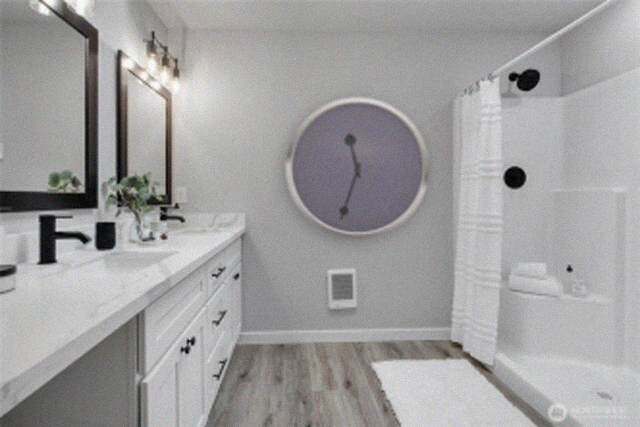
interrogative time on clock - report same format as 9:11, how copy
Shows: 11:33
